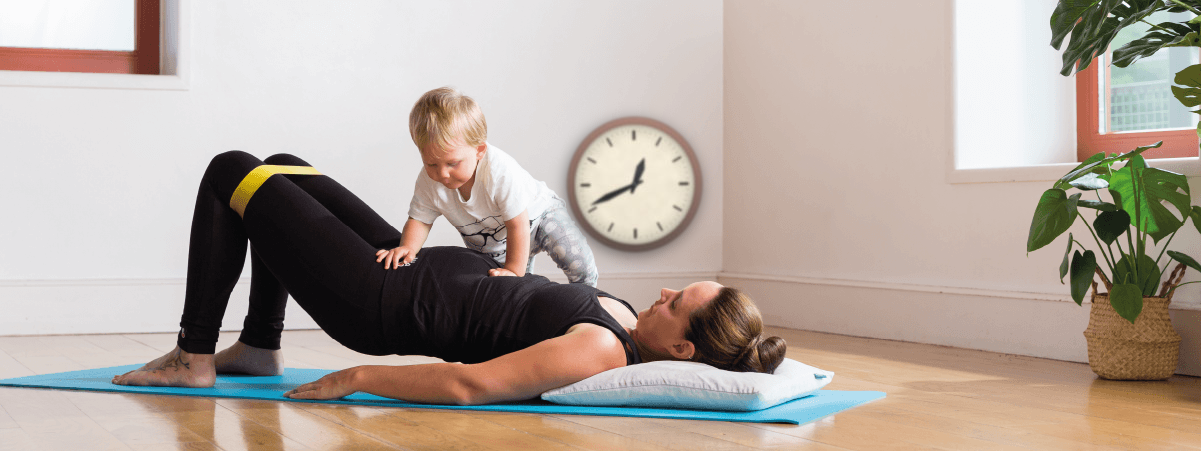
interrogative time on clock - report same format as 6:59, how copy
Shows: 12:41
